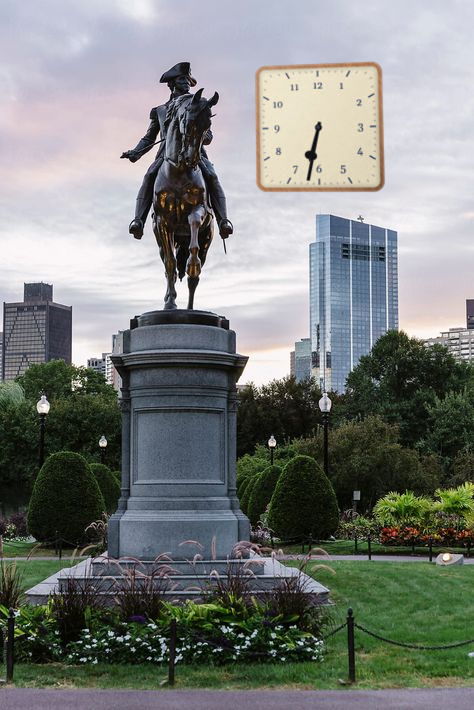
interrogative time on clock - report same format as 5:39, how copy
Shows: 6:32
